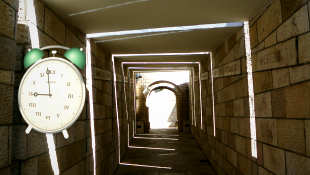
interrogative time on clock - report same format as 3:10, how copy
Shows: 8:58
